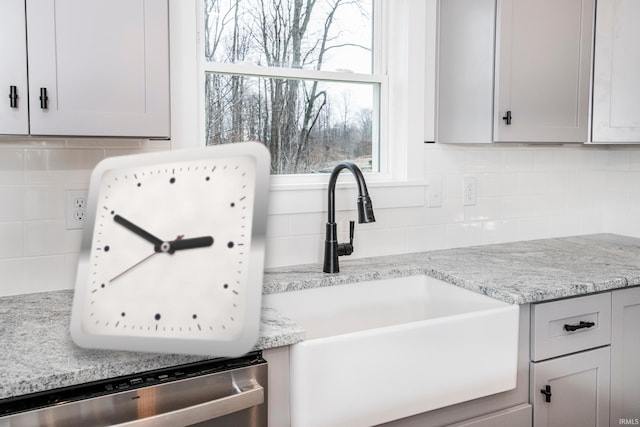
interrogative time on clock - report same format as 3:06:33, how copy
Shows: 2:49:40
